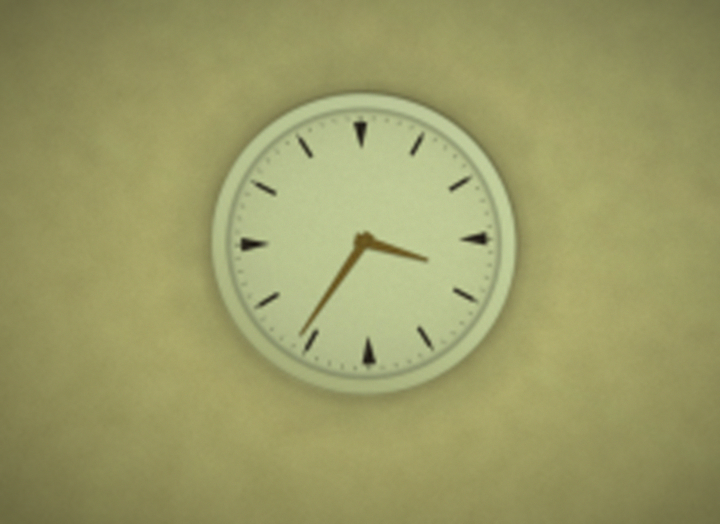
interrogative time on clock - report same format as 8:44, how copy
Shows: 3:36
